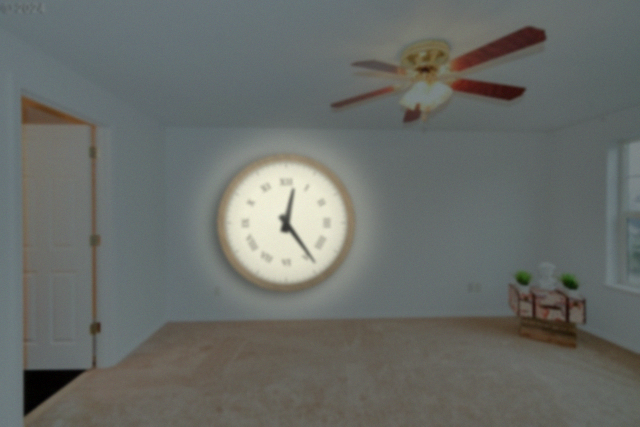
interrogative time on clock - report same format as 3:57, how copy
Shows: 12:24
